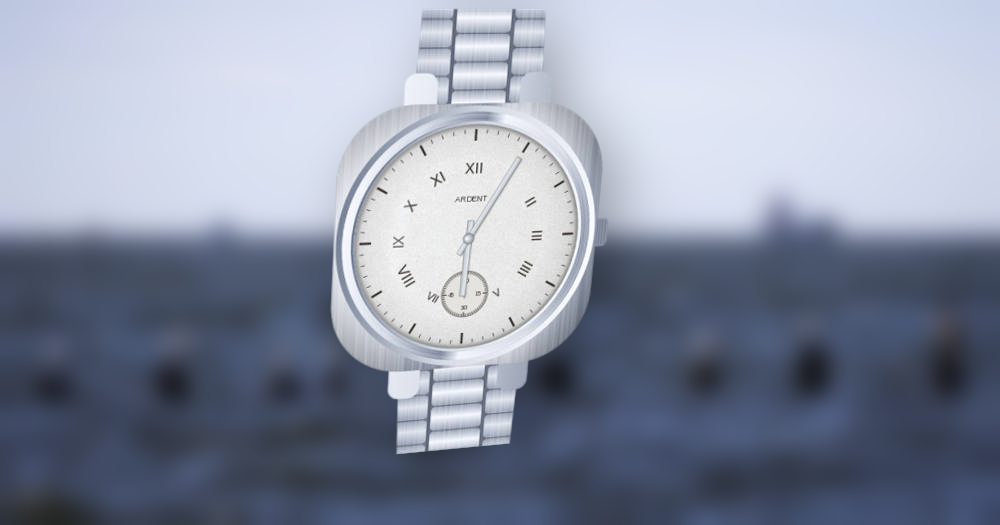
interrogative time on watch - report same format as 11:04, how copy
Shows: 6:05
